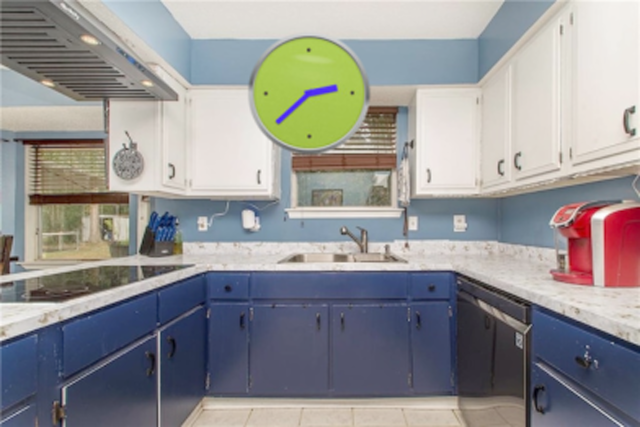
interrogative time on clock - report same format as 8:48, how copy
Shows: 2:38
